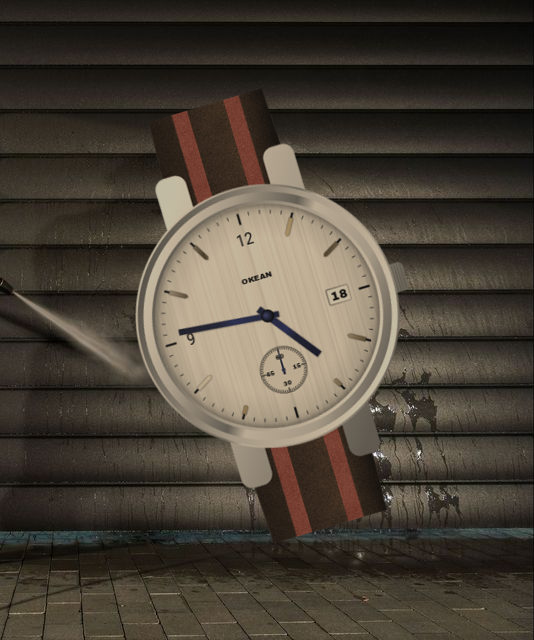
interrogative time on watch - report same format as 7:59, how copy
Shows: 4:46
